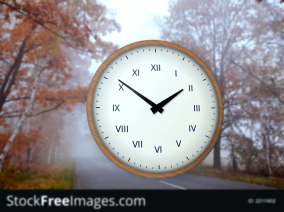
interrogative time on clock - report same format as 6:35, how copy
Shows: 1:51
